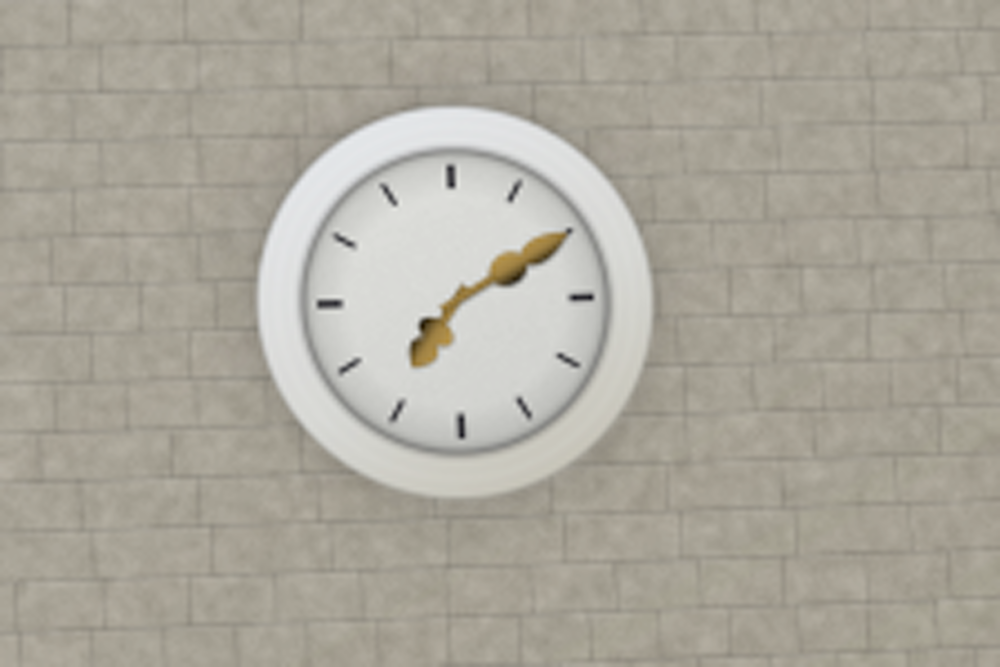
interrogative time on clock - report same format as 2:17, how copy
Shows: 7:10
